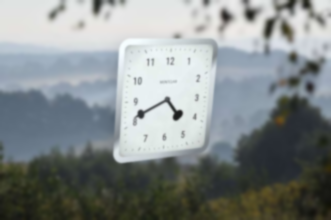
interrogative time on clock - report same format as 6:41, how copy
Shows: 4:41
